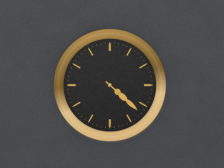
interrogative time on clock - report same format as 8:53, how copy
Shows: 4:22
